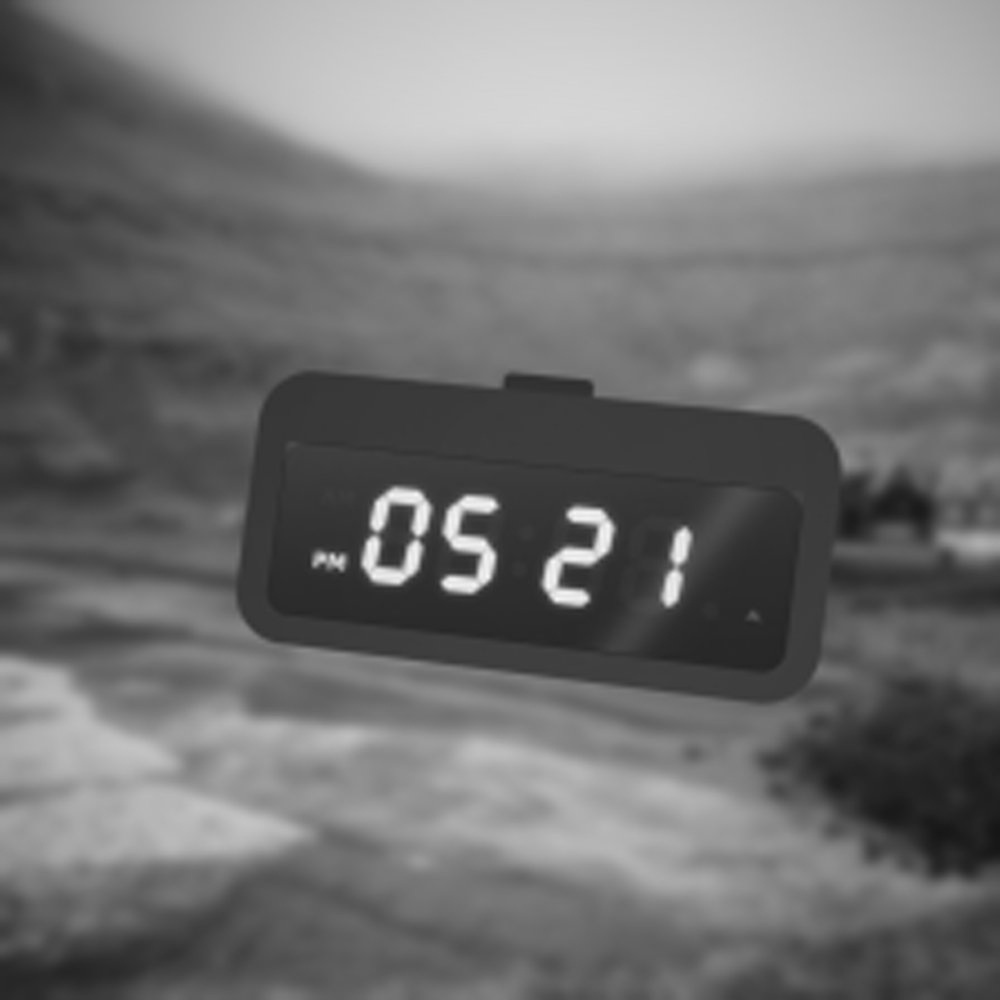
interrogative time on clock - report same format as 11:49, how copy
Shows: 5:21
